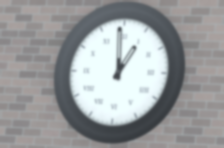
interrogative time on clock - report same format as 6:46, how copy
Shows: 12:59
